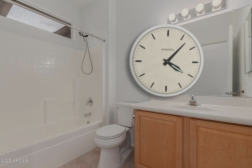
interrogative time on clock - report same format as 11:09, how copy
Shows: 4:07
